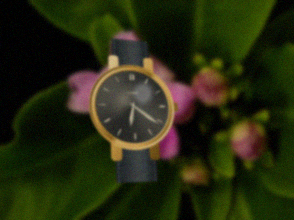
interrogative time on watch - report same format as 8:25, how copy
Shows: 6:21
